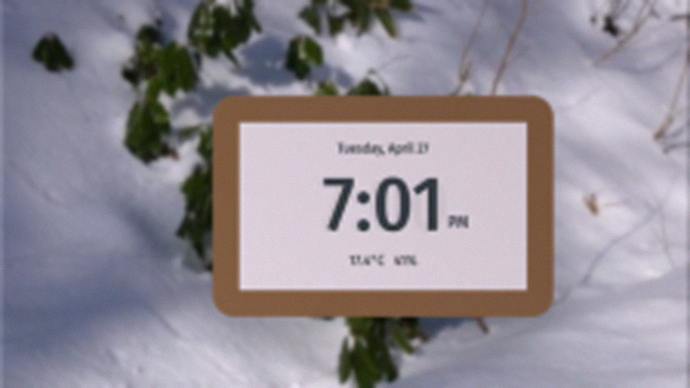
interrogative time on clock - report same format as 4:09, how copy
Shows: 7:01
